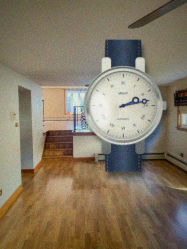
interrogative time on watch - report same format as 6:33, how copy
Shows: 2:13
